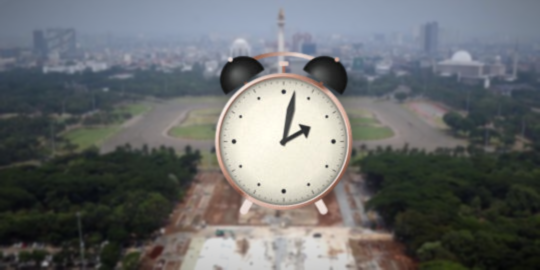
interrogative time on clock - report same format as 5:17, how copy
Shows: 2:02
